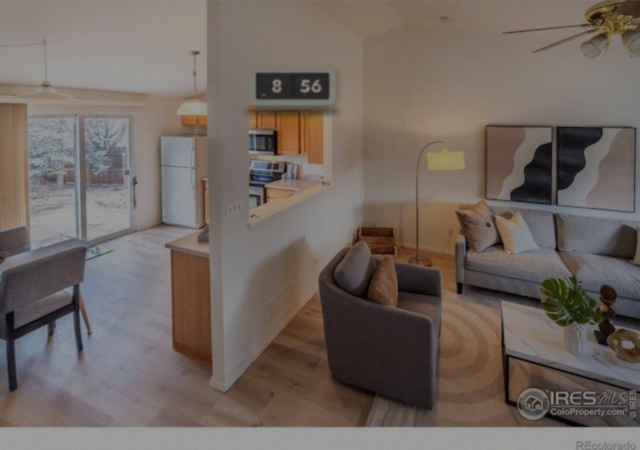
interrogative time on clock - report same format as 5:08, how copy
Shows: 8:56
